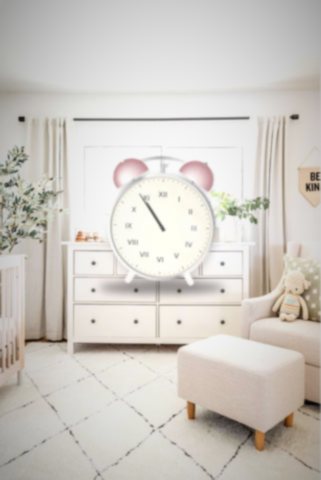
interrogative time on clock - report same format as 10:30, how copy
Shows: 10:54
